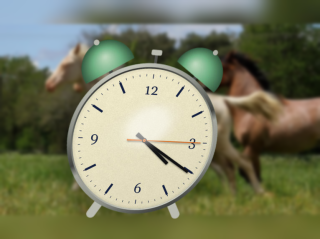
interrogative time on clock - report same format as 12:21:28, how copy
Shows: 4:20:15
